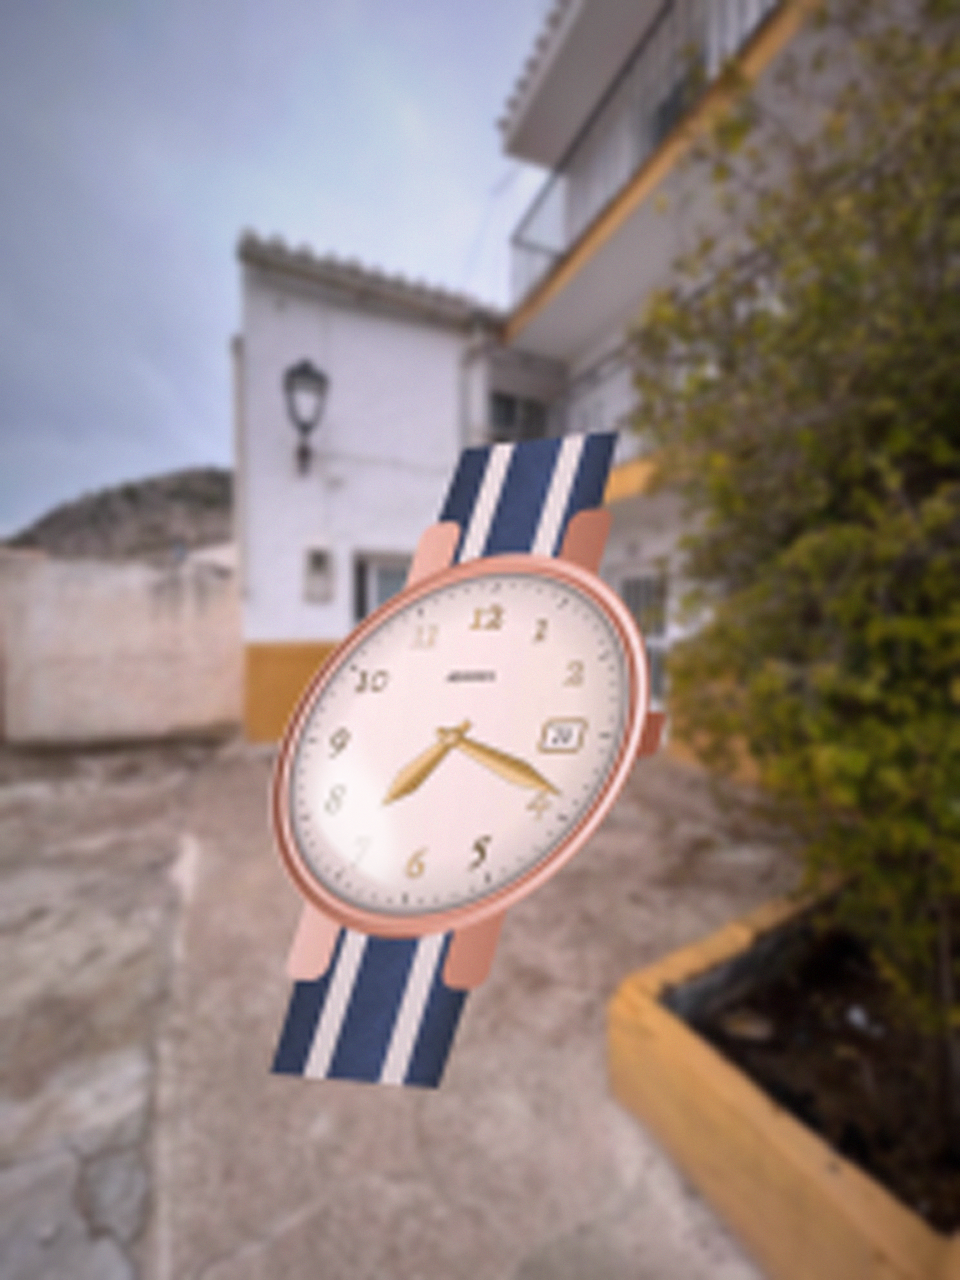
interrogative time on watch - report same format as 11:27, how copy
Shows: 7:19
